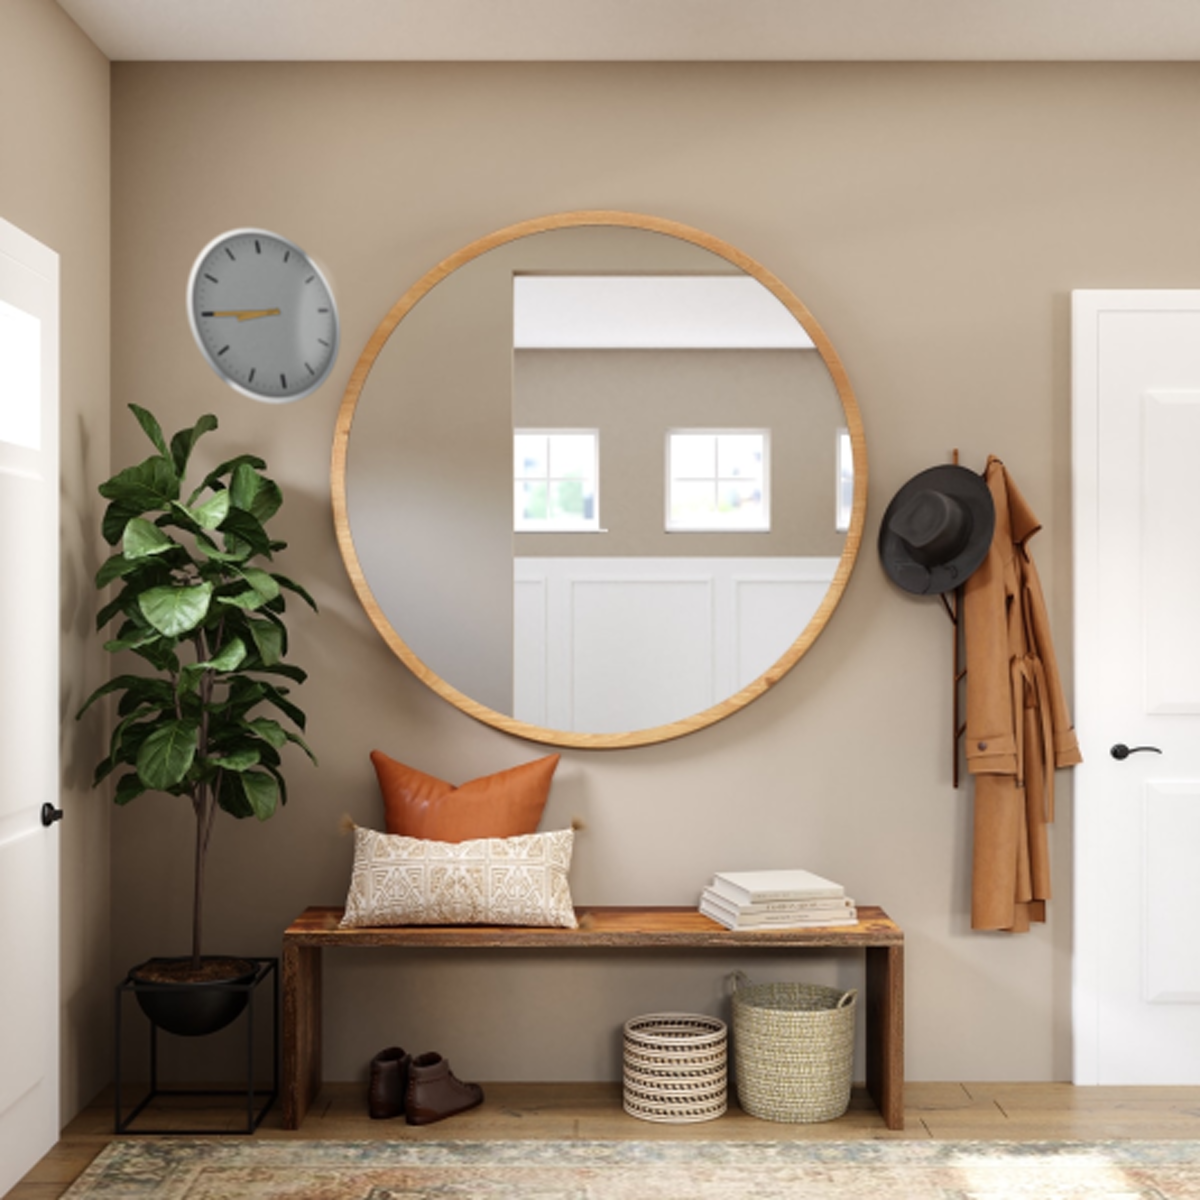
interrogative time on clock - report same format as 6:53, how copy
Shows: 8:45
